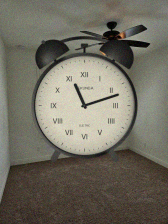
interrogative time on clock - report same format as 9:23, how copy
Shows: 11:12
